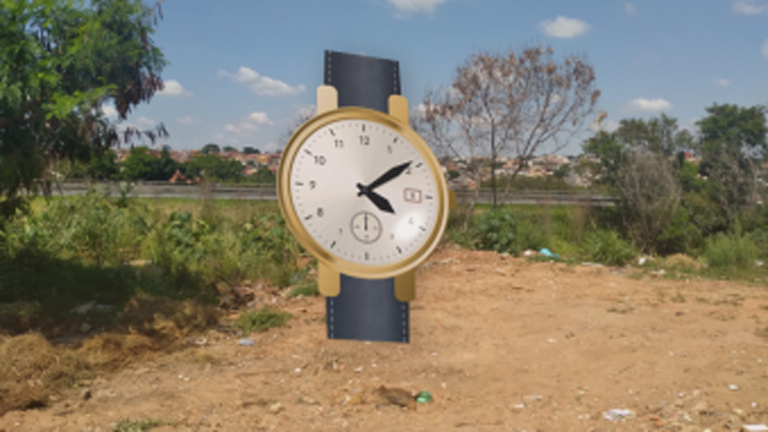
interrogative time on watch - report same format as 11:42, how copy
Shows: 4:09
